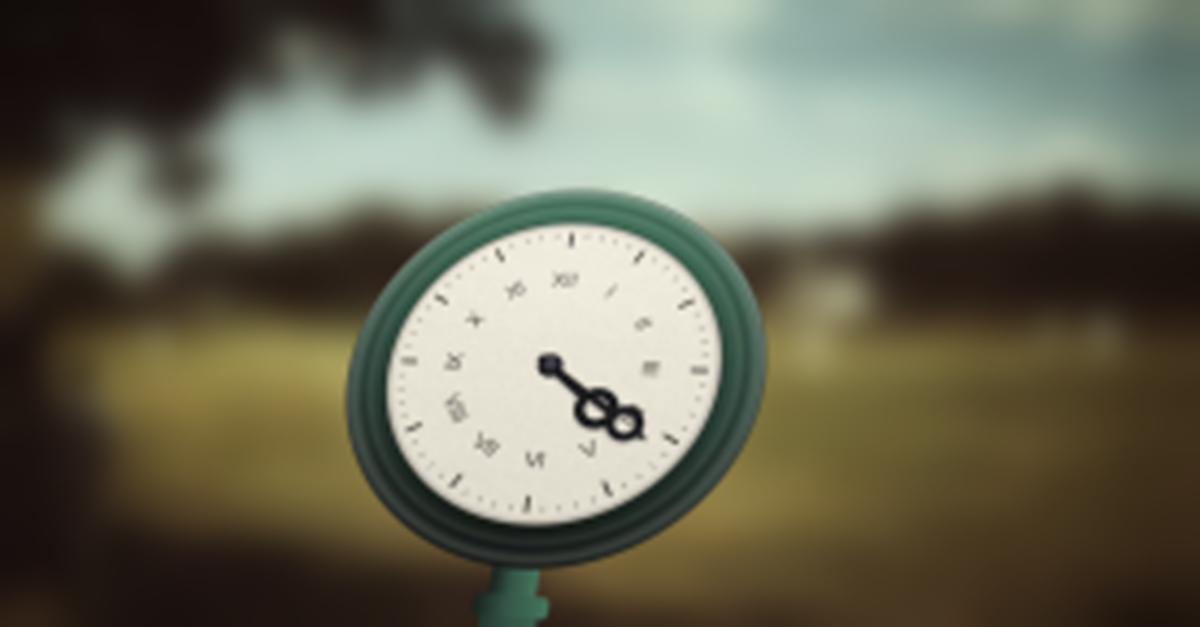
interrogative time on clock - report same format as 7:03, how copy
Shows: 4:21
